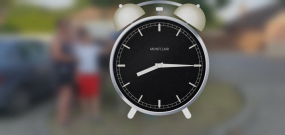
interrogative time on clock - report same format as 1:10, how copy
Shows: 8:15
